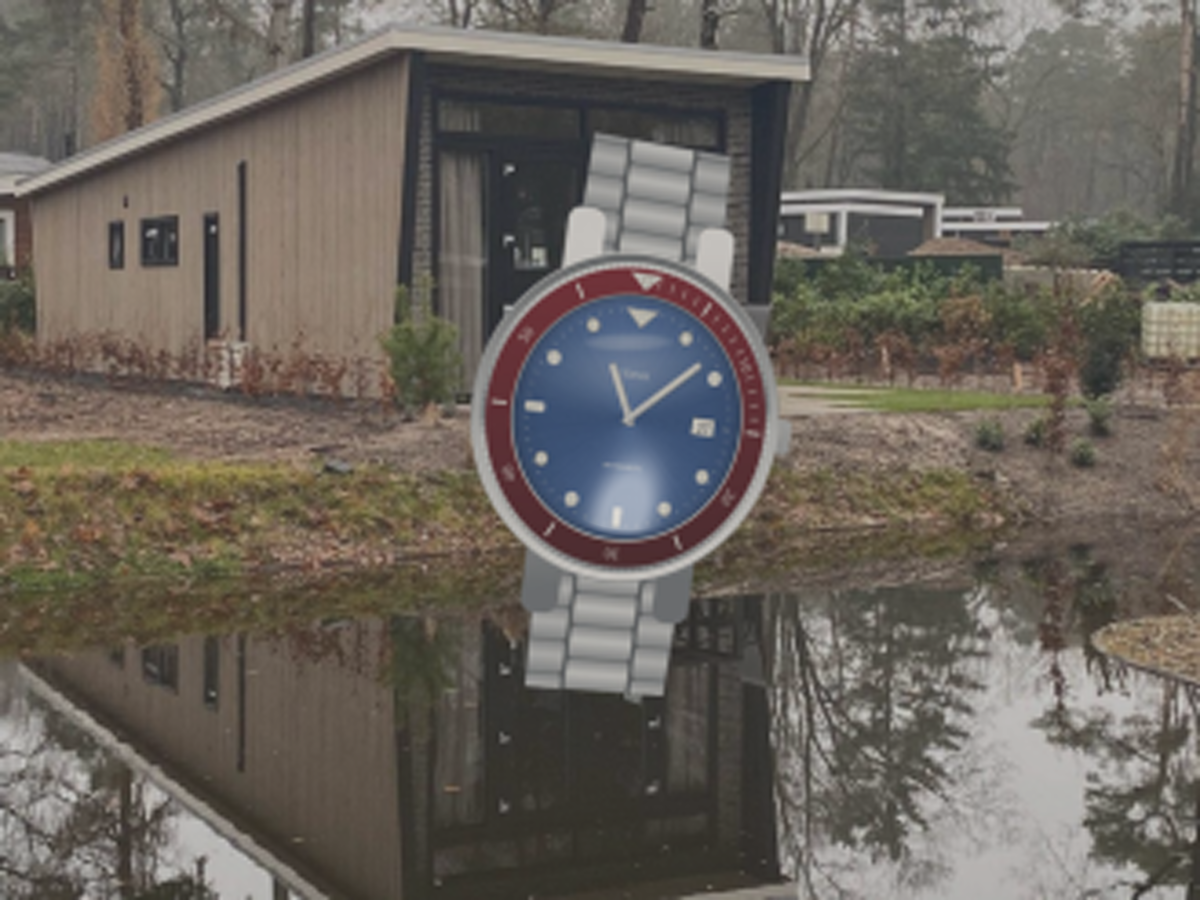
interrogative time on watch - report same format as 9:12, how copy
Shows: 11:08
